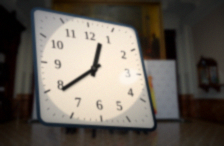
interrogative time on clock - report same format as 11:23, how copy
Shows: 12:39
